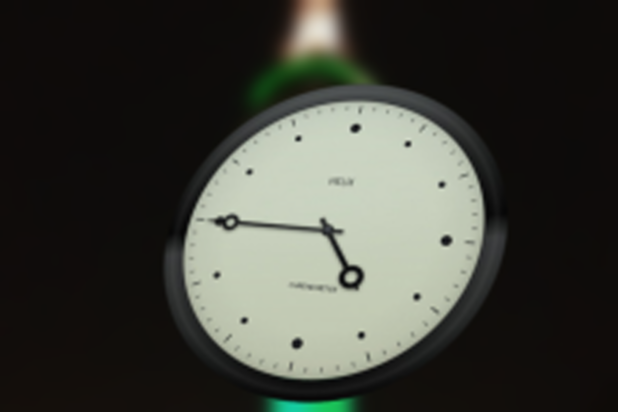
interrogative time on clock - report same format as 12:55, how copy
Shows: 4:45
